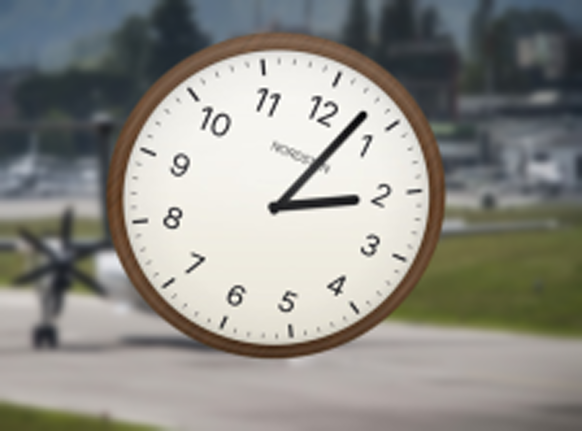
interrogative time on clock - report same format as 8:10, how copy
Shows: 2:03
